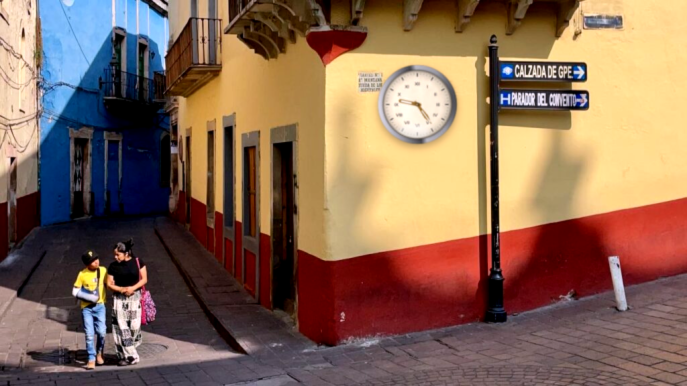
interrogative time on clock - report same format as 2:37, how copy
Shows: 9:24
